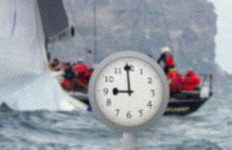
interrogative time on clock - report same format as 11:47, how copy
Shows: 8:59
